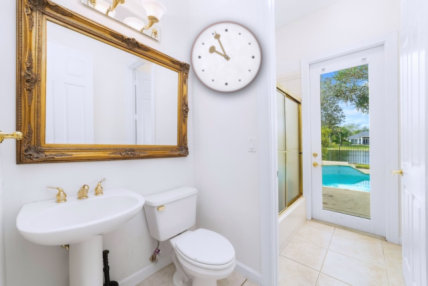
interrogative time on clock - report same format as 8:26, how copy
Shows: 9:56
